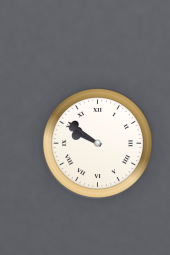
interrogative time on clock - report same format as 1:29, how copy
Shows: 9:51
